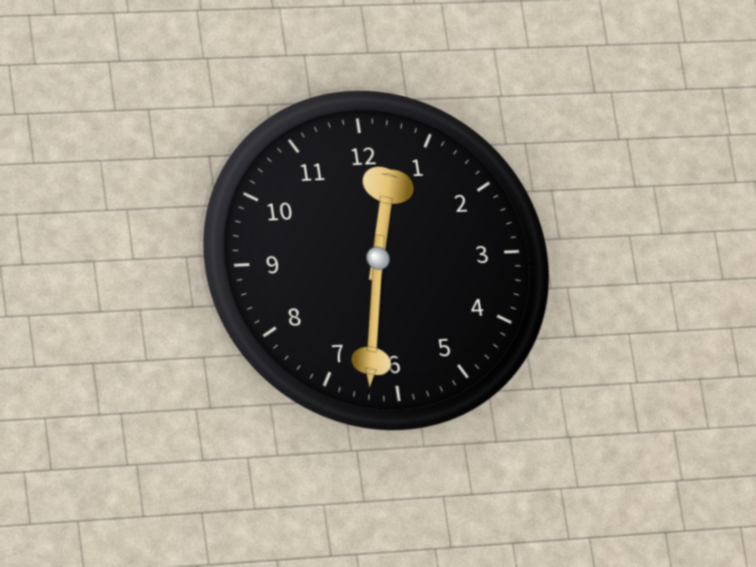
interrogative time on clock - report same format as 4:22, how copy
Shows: 12:32
